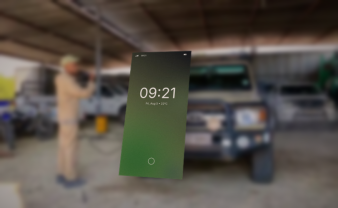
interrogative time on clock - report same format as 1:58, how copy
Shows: 9:21
